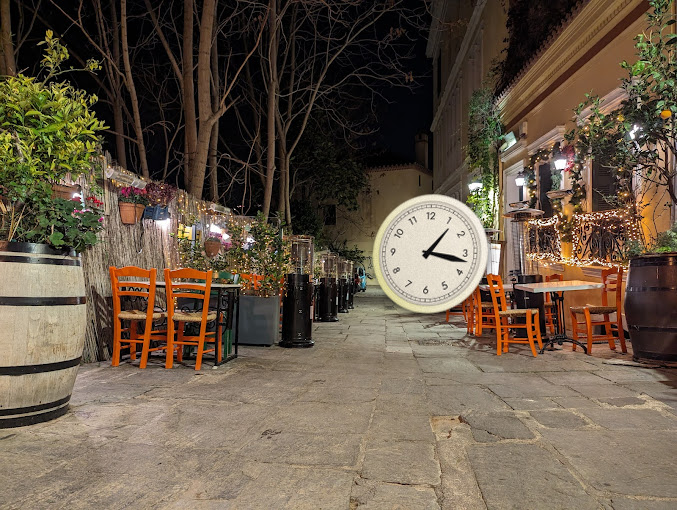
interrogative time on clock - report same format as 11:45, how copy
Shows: 1:17
